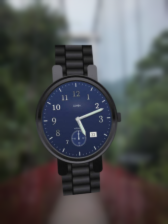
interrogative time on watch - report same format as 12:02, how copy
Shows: 5:12
